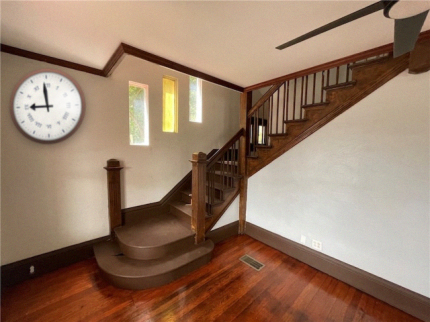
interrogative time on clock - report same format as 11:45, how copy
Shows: 8:59
